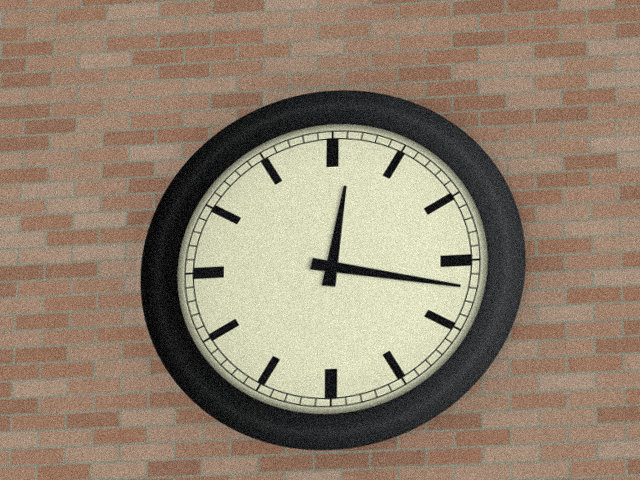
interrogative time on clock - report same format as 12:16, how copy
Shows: 12:17
